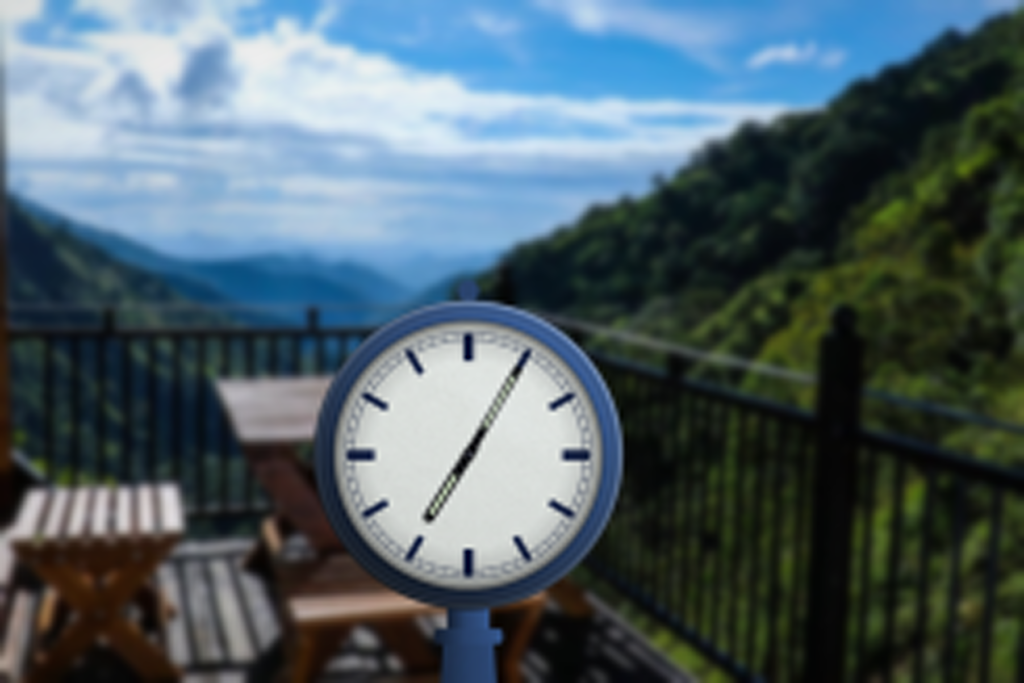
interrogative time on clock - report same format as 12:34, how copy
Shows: 7:05
